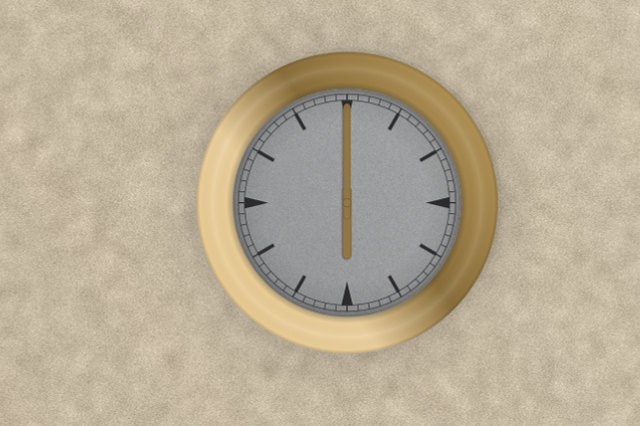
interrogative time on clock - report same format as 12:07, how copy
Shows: 6:00
